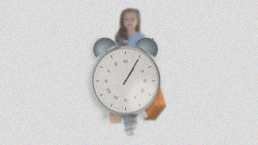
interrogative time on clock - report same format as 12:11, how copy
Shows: 1:05
